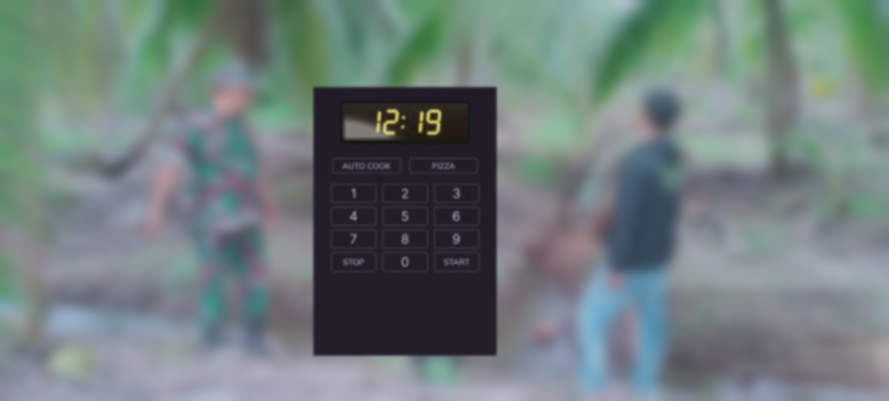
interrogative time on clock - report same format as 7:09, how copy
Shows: 12:19
